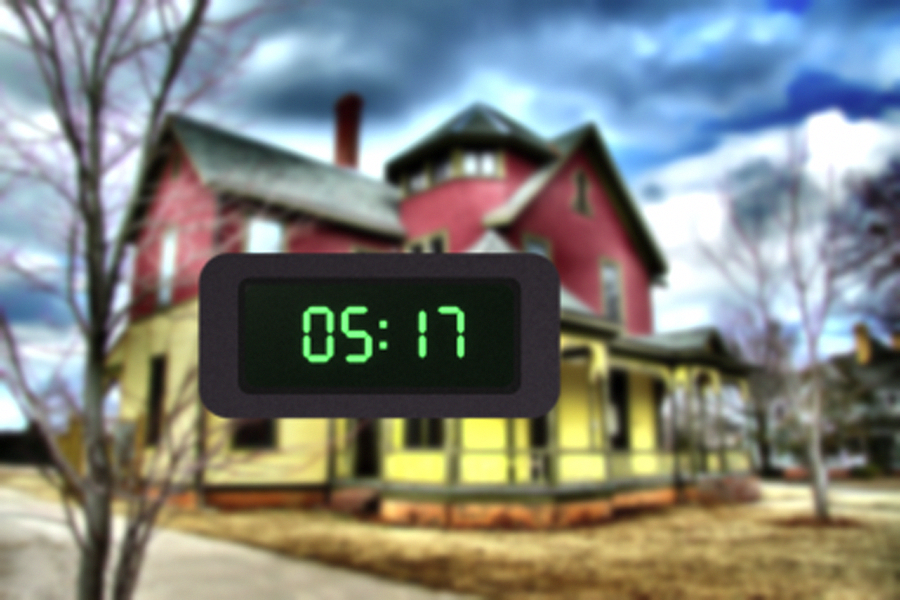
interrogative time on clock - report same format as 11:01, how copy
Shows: 5:17
